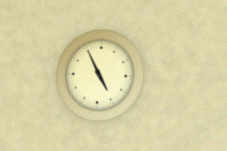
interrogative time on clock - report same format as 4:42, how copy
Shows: 4:55
